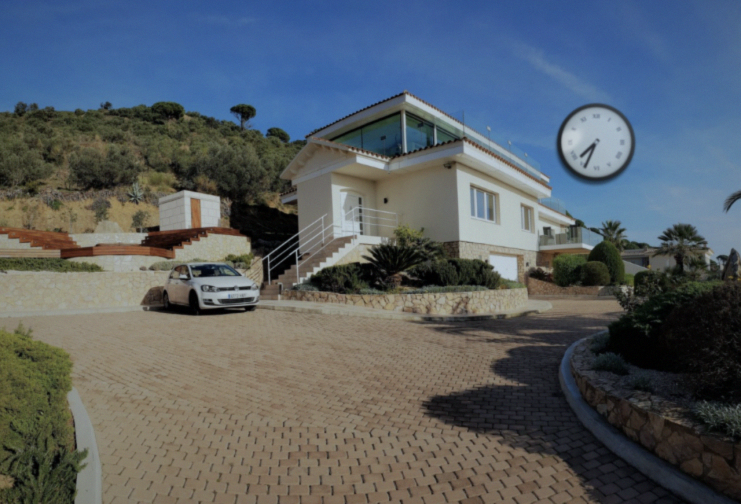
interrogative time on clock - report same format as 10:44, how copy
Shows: 7:34
